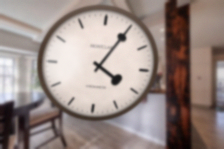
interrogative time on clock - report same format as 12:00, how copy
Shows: 4:05
